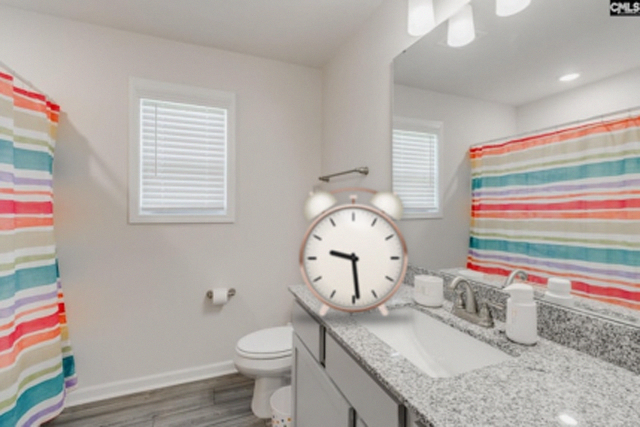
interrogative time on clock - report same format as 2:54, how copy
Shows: 9:29
